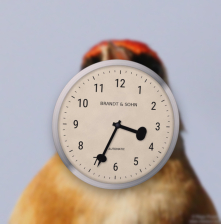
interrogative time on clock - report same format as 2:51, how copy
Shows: 3:34
